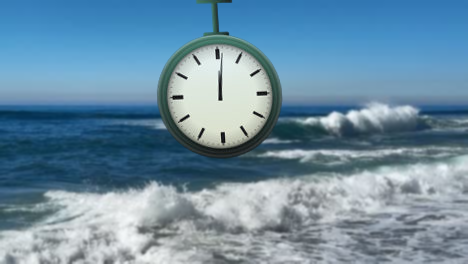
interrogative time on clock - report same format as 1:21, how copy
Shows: 12:01
